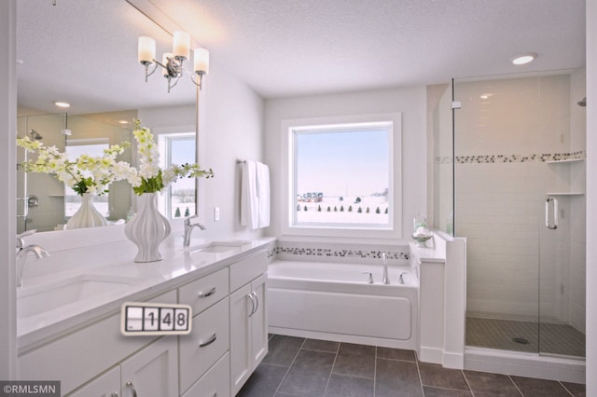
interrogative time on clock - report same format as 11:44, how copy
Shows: 1:48
